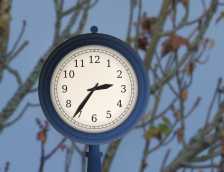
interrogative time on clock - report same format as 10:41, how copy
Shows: 2:36
